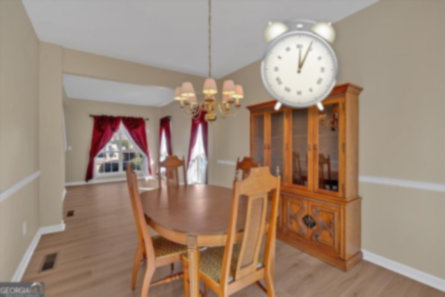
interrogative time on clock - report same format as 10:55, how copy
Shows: 12:04
